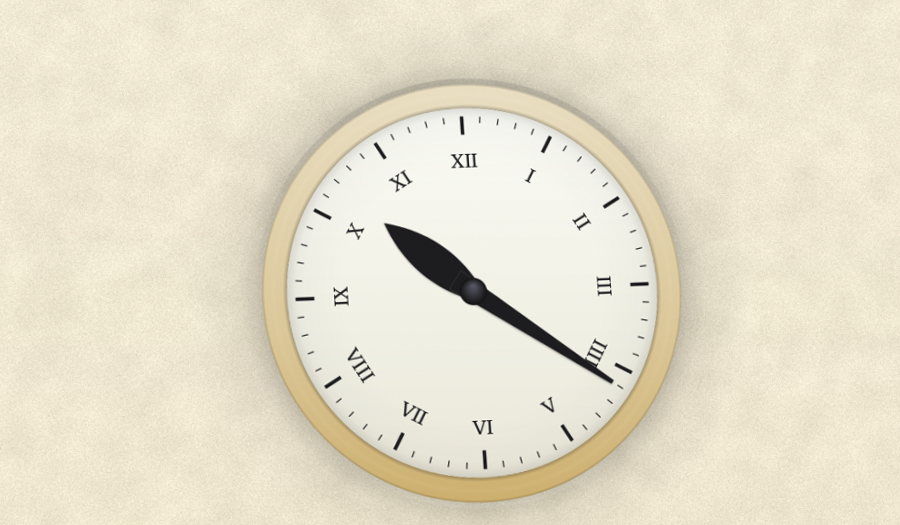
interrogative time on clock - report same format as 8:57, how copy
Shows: 10:21
